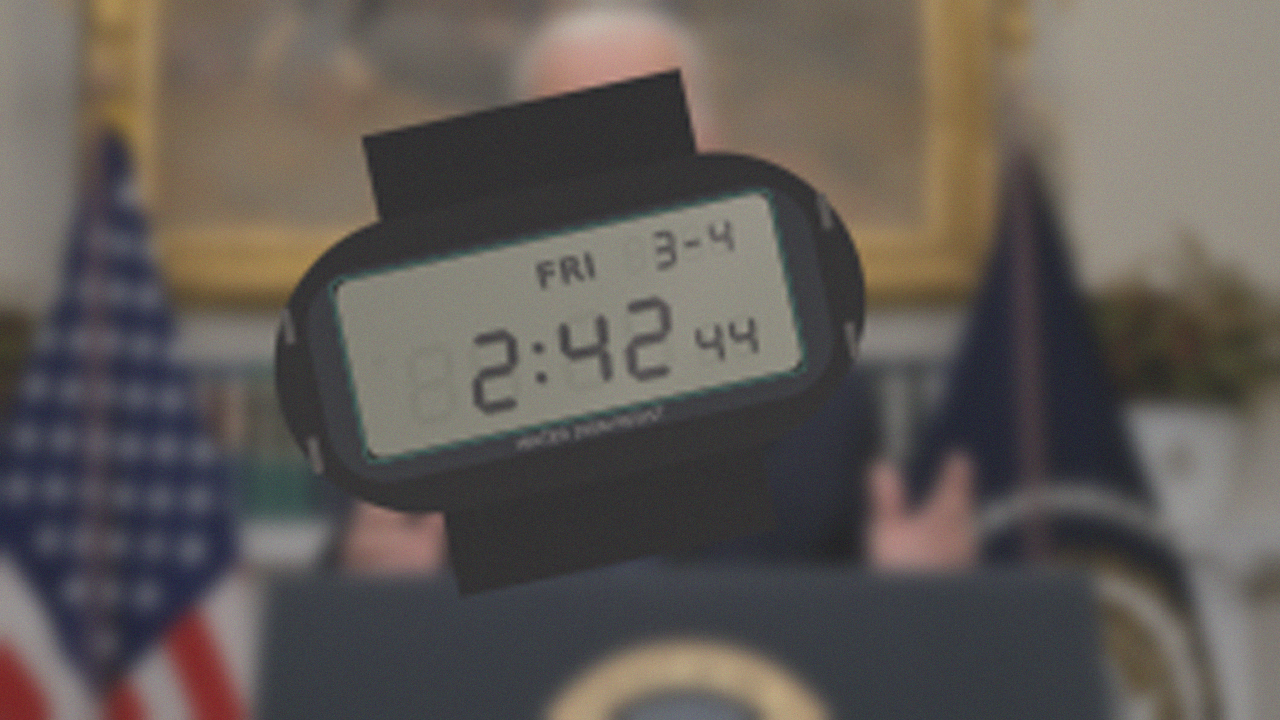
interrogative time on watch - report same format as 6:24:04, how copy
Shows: 2:42:44
